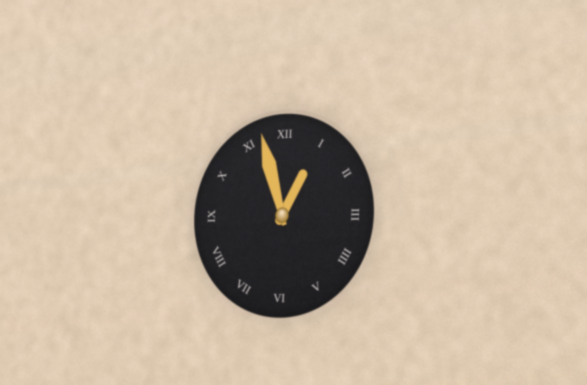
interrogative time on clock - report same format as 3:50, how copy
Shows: 12:57
